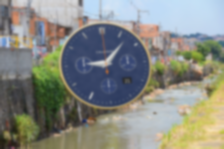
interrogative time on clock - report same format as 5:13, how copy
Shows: 9:07
